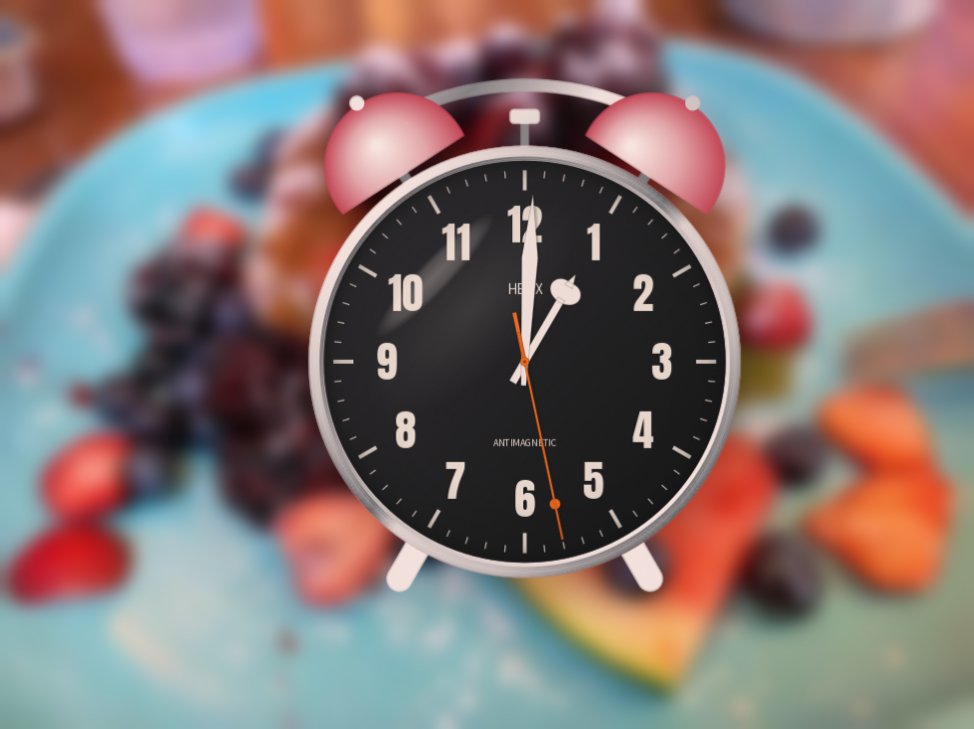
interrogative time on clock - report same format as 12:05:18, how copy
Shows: 1:00:28
